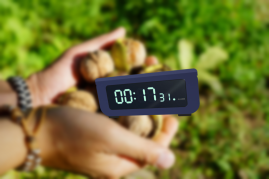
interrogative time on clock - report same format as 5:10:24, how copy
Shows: 0:17:31
